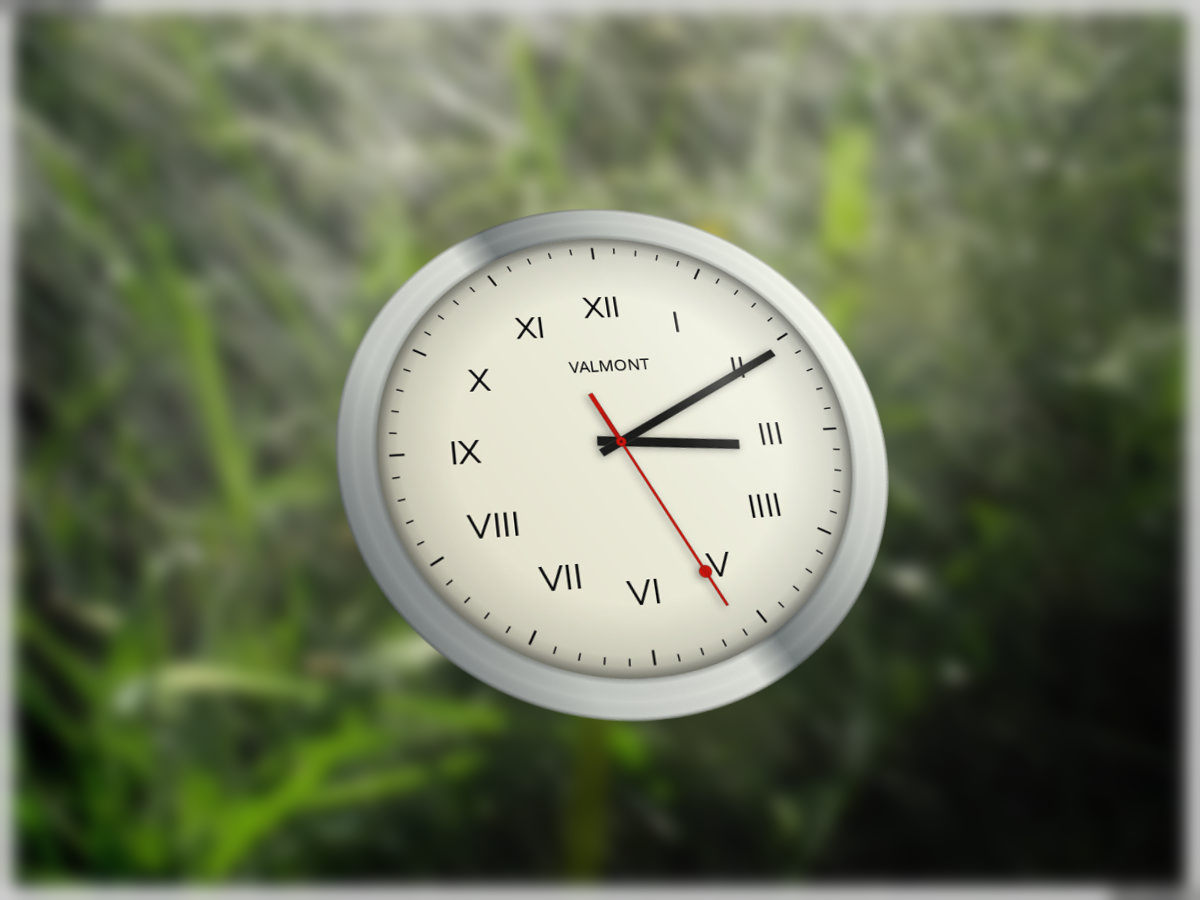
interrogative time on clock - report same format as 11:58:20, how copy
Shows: 3:10:26
